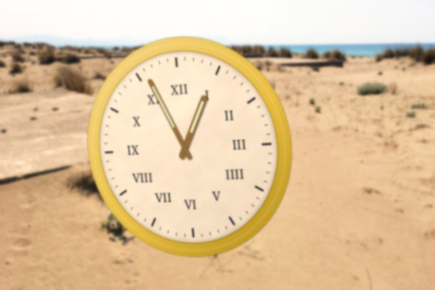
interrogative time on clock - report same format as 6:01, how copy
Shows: 12:56
